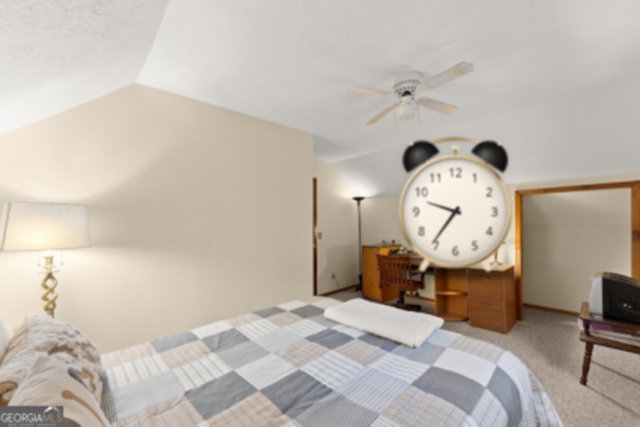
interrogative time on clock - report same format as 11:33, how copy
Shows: 9:36
